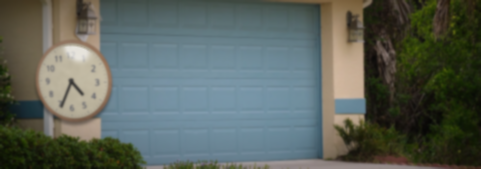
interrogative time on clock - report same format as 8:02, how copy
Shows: 4:34
